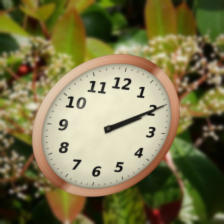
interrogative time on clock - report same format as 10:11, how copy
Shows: 2:10
